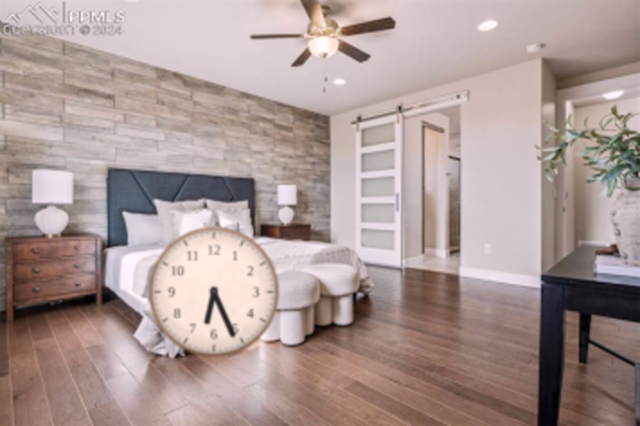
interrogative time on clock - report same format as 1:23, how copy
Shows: 6:26
